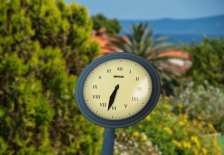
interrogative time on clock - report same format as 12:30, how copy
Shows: 6:32
